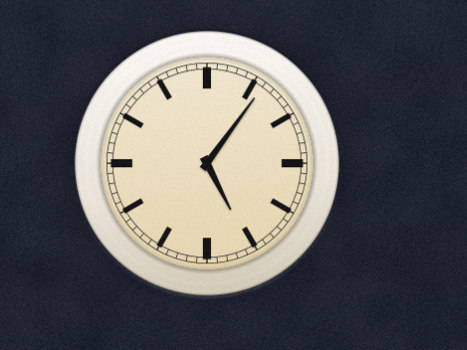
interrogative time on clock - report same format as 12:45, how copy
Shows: 5:06
